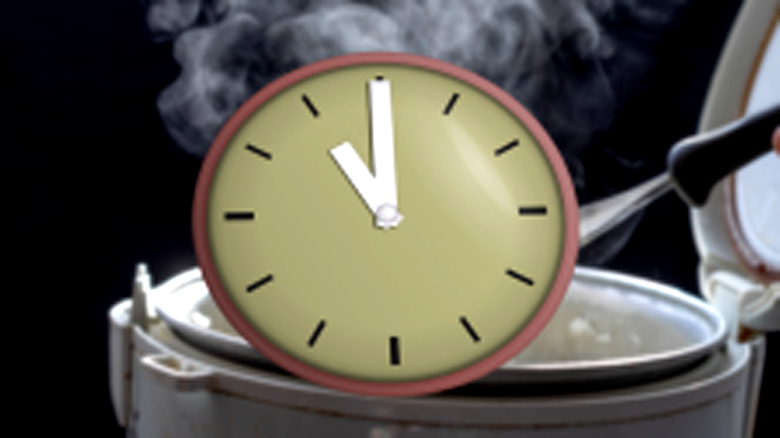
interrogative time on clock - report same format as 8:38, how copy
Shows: 11:00
